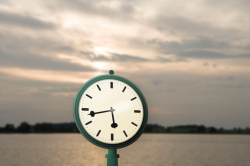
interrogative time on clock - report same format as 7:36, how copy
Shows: 5:43
